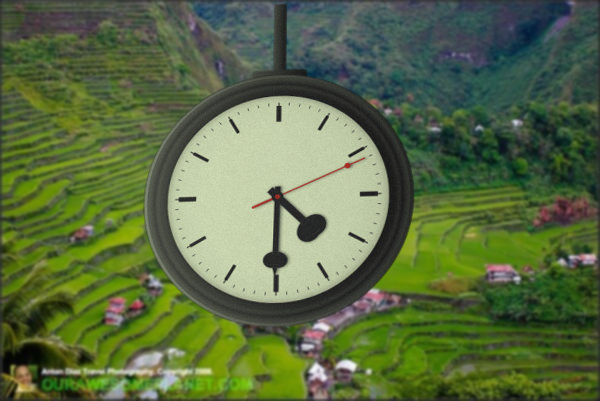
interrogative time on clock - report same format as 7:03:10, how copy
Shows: 4:30:11
